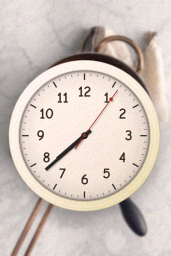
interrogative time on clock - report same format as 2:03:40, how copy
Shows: 7:38:06
